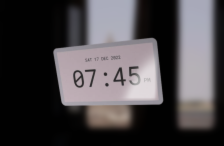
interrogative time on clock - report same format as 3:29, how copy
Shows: 7:45
